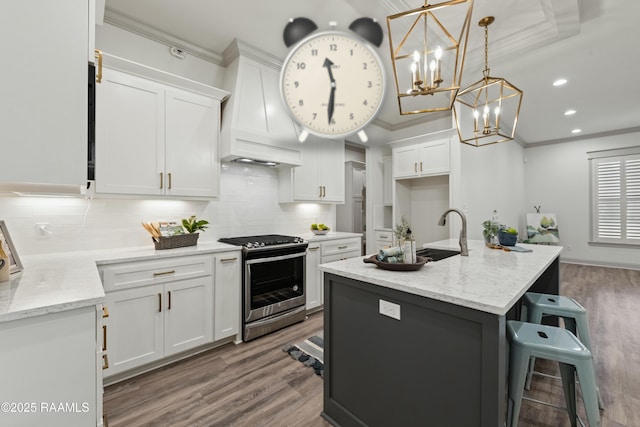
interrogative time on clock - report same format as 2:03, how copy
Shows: 11:31
